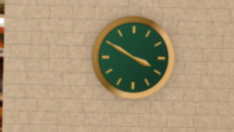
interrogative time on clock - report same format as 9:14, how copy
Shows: 3:50
